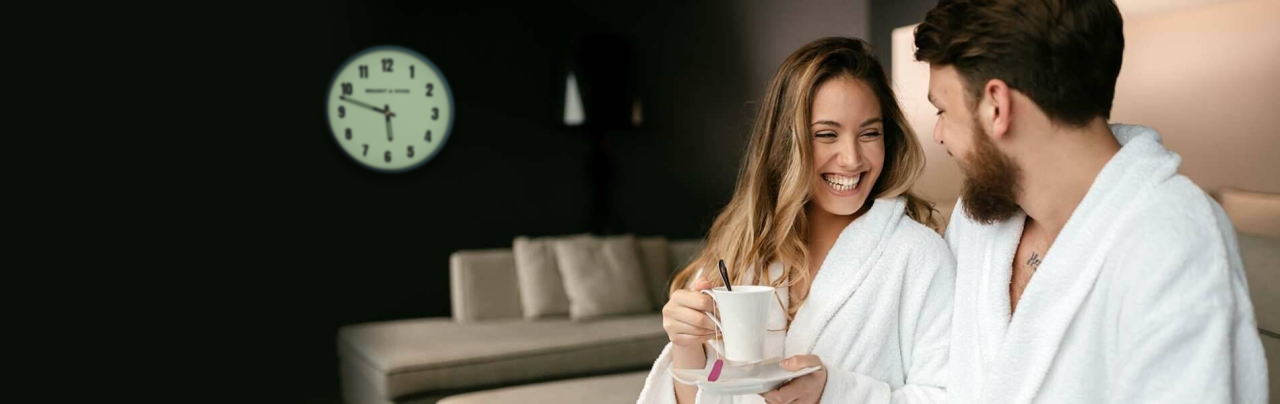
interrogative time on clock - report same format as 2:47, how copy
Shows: 5:48
